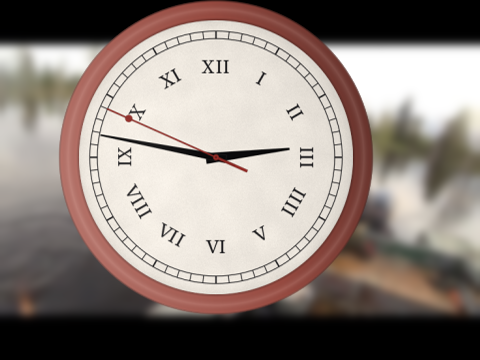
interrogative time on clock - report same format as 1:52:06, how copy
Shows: 2:46:49
